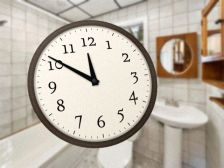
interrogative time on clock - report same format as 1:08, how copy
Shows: 11:51
